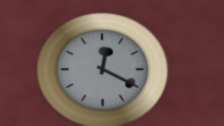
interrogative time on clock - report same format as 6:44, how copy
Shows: 12:20
